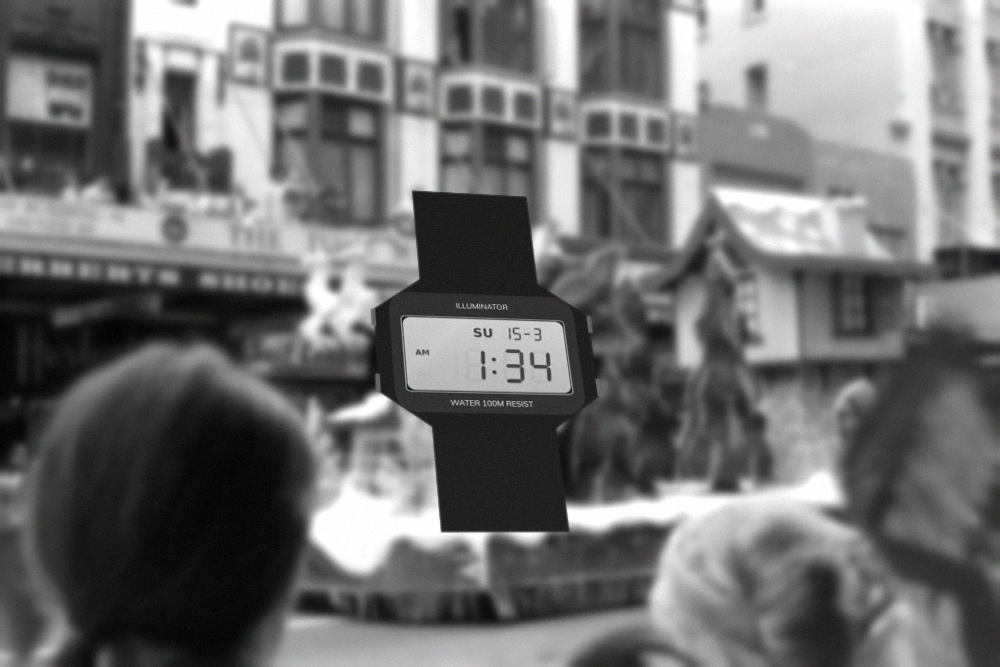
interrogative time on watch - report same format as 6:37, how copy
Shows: 1:34
